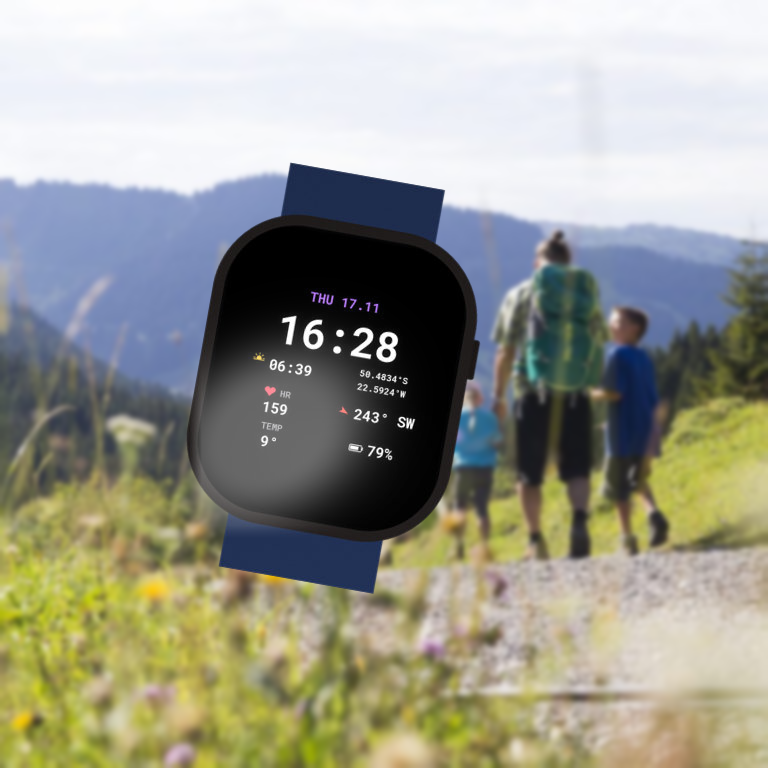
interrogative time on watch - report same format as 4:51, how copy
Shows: 16:28
